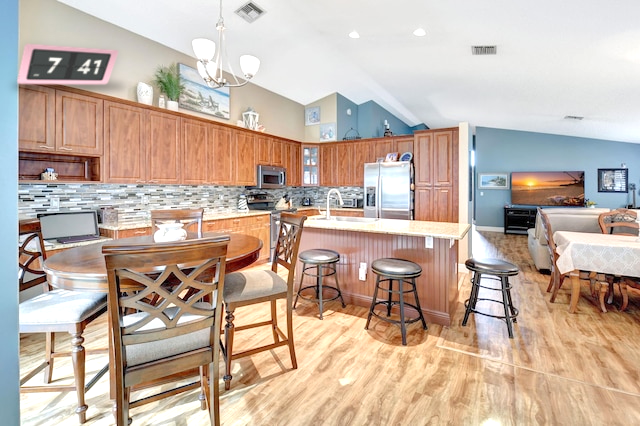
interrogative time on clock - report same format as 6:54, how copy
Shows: 7:41
